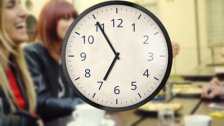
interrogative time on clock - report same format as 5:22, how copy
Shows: 6:55
